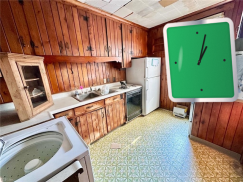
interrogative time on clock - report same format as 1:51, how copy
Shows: 1:03
